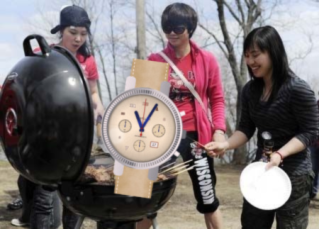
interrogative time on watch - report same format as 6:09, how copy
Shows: 11:04
